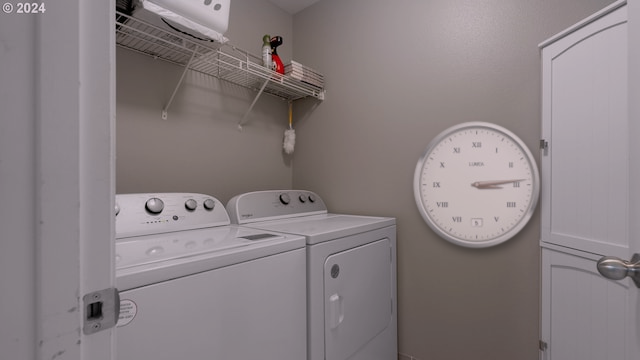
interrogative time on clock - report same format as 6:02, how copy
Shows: 3:14
